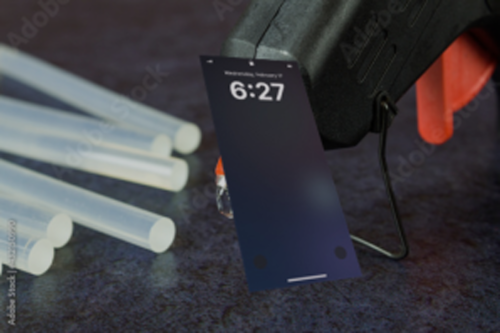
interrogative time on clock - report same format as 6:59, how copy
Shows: 6:27
